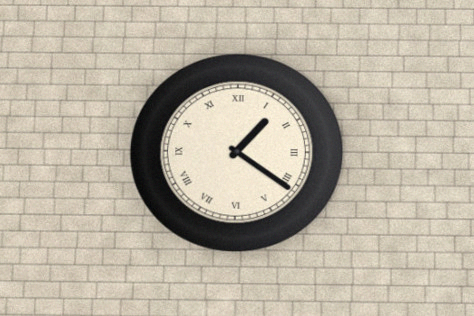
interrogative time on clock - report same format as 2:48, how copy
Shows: 1:21
